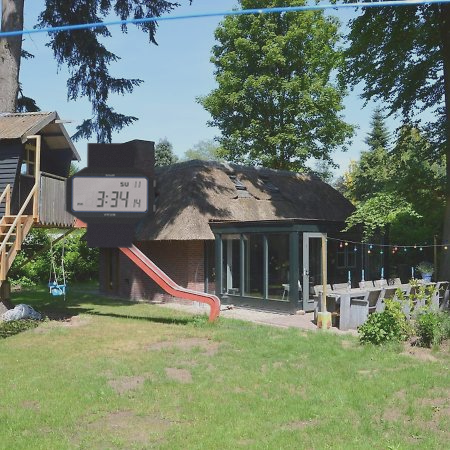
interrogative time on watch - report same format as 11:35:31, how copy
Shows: 3:34:14
